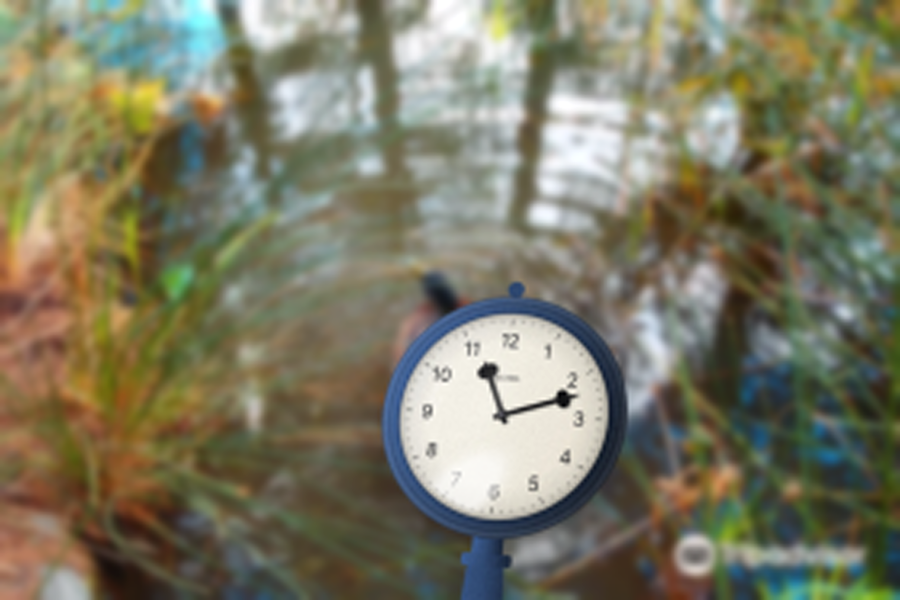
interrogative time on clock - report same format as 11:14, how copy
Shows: 11:12
